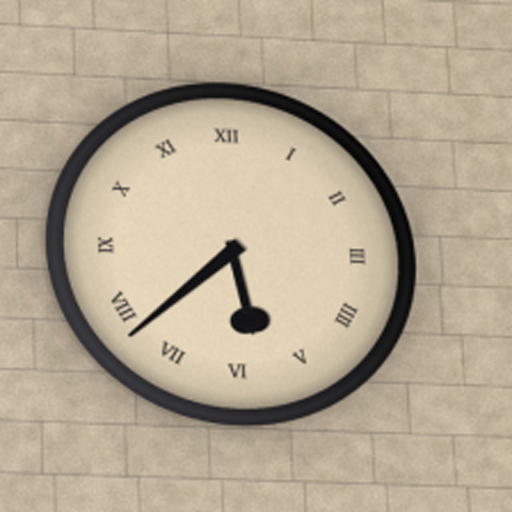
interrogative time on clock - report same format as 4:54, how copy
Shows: 5:38
